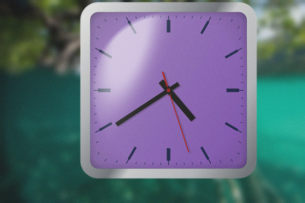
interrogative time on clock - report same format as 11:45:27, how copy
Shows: 4:39:27
